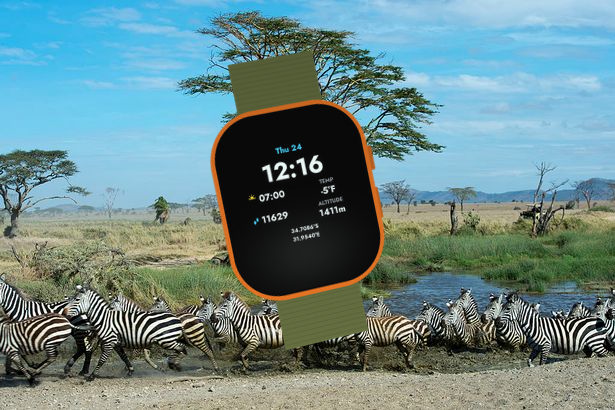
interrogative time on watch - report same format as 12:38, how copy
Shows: 12:16
